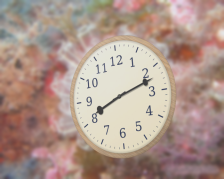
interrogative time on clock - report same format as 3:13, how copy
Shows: 8:12
